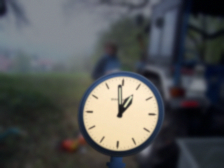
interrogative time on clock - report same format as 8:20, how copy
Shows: 12:59
